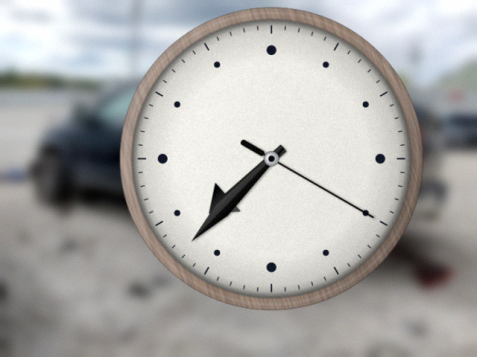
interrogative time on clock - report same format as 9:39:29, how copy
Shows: 7:37:20
